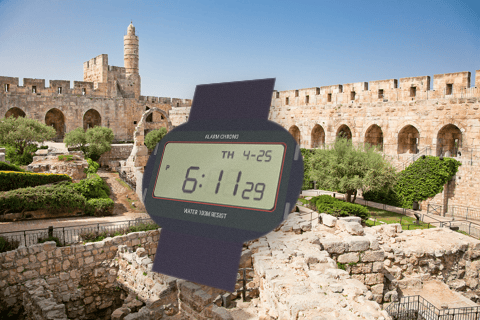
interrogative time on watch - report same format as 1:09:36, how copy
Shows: 6:11:29
